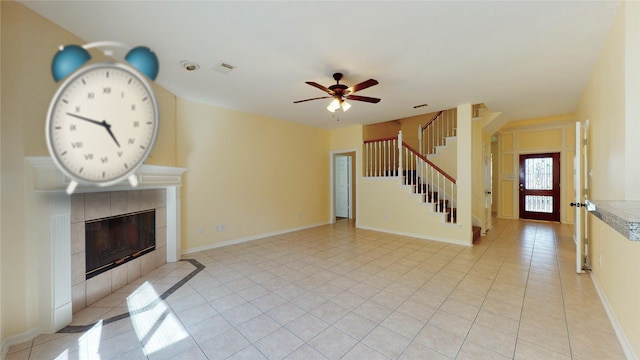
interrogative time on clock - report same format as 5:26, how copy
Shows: 4:48
